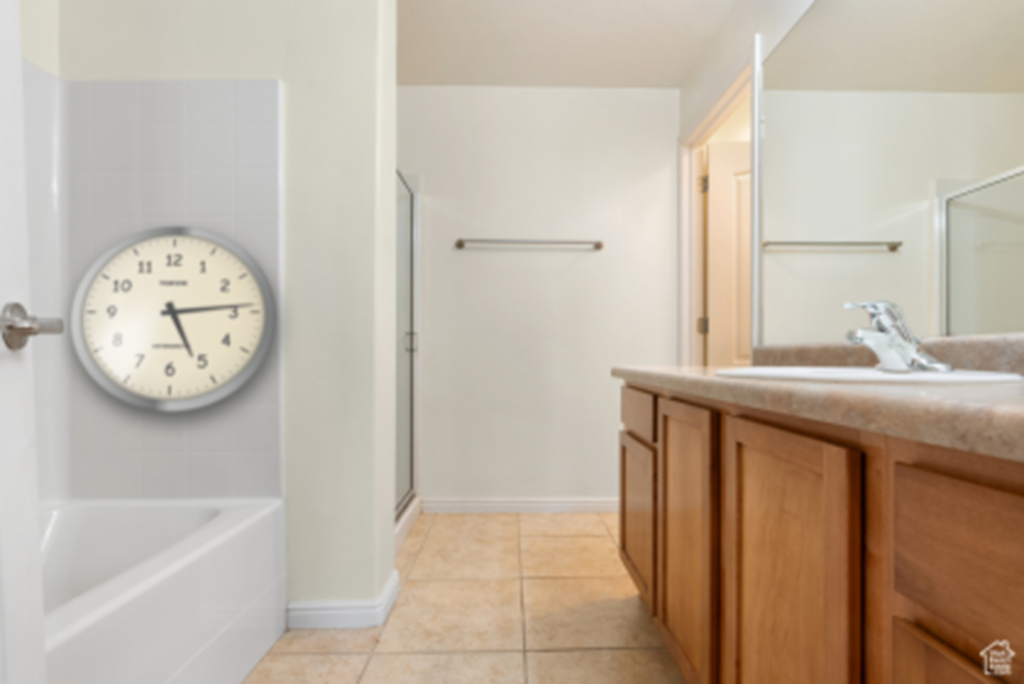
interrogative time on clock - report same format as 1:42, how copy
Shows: 5:14
